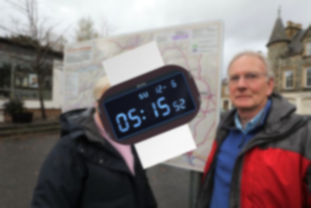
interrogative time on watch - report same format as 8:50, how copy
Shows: 5:15
